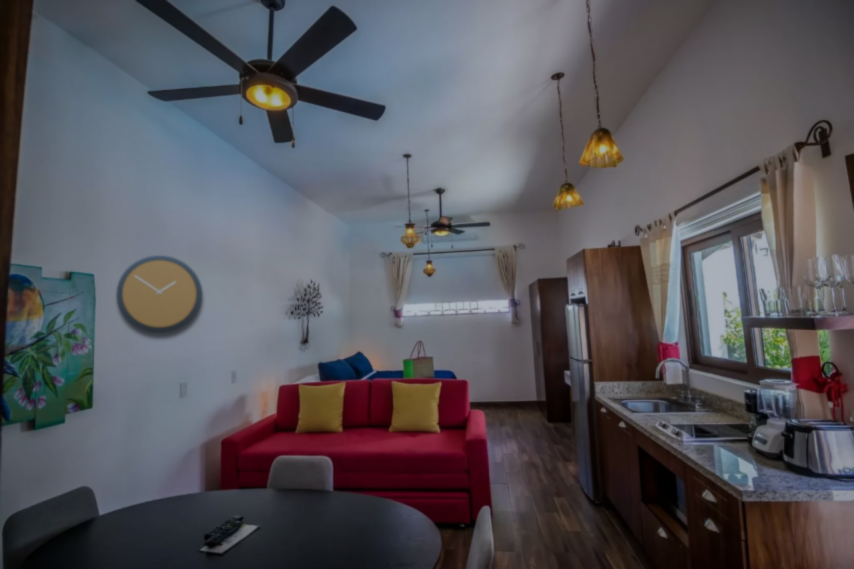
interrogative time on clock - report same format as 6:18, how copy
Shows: 1:51
